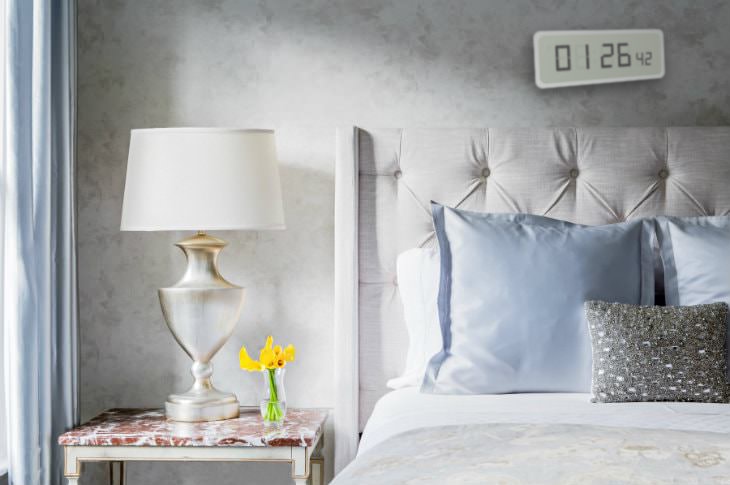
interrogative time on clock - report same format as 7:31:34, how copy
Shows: 1:26:42
